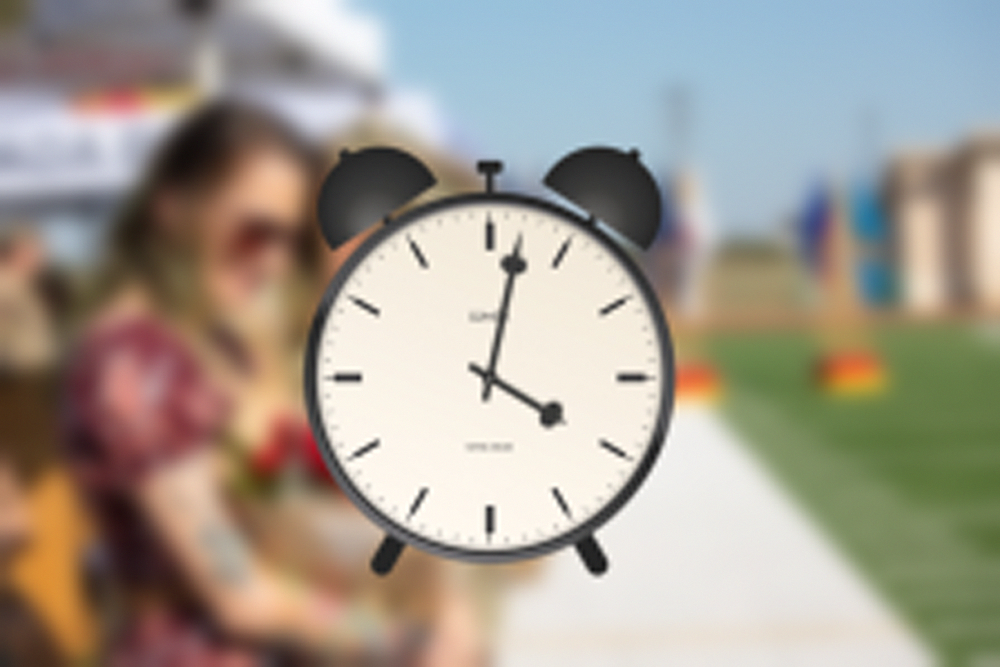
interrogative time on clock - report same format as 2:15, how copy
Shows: 4:02
